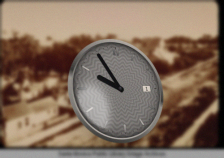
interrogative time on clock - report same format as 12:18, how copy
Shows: 9:55
